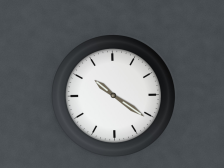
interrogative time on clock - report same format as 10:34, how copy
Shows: 10:21
